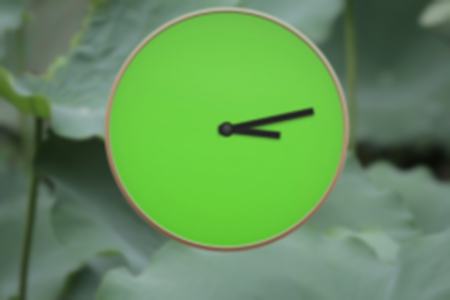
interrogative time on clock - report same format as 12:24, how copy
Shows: 3:13
